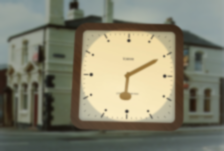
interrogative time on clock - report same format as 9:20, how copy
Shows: 6:10
